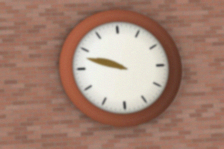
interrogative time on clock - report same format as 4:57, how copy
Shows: 9:48
